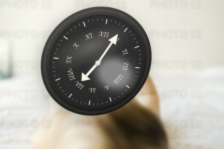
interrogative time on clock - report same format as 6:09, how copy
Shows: 7:04
